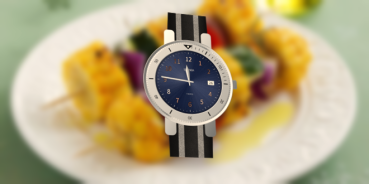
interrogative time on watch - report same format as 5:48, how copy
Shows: 11:46
